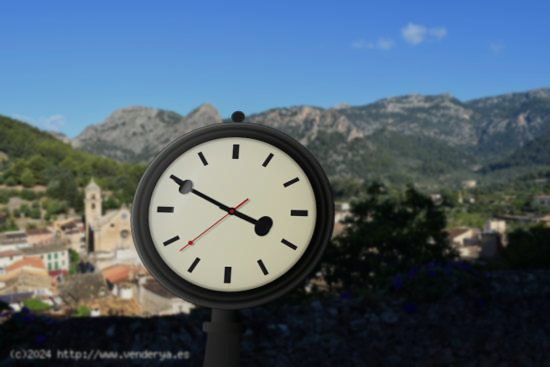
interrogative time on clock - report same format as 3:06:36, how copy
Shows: 3:49:38
